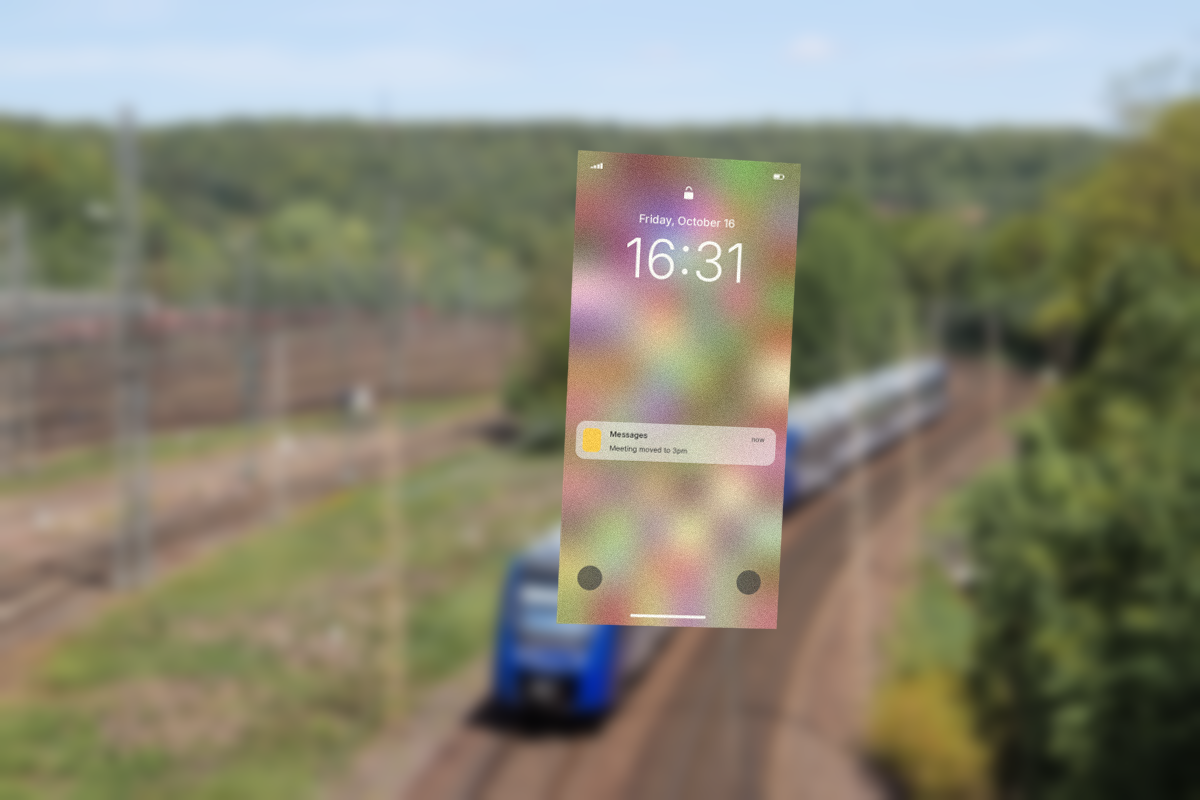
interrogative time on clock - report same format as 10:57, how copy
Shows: 16:31
